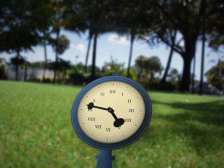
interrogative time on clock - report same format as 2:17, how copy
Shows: 4:47
